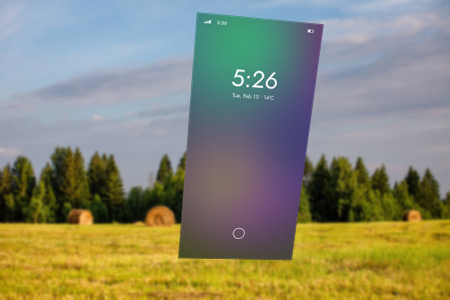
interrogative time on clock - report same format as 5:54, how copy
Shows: 5:26
